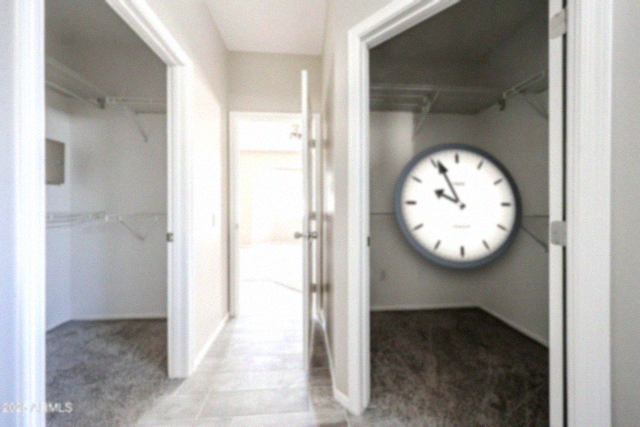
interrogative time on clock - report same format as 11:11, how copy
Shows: 9:56
